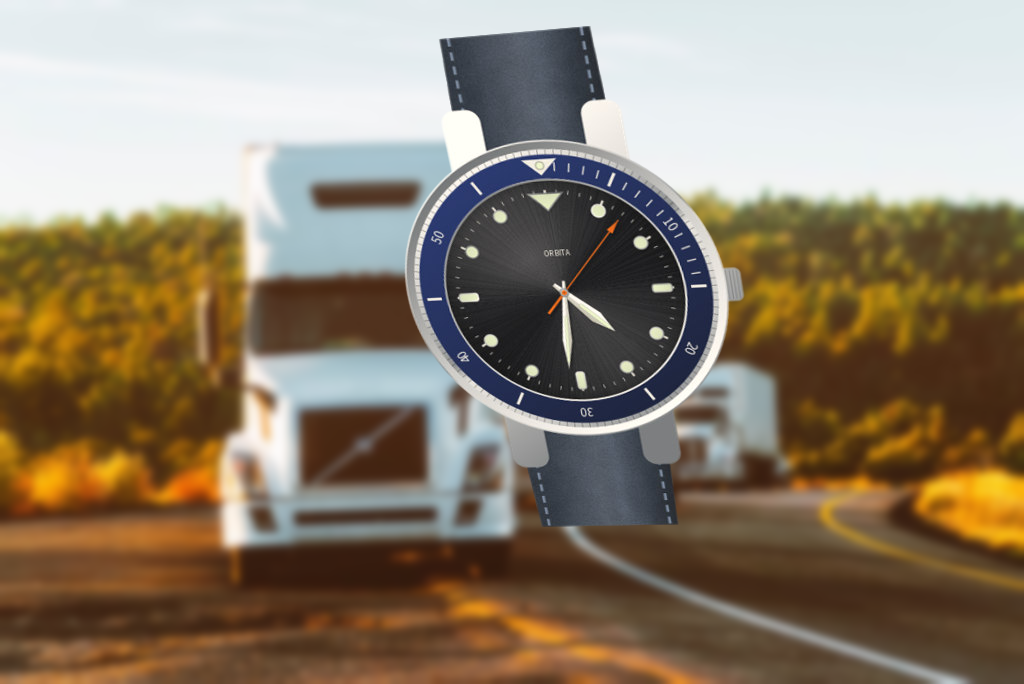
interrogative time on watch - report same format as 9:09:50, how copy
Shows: 4:31:07
